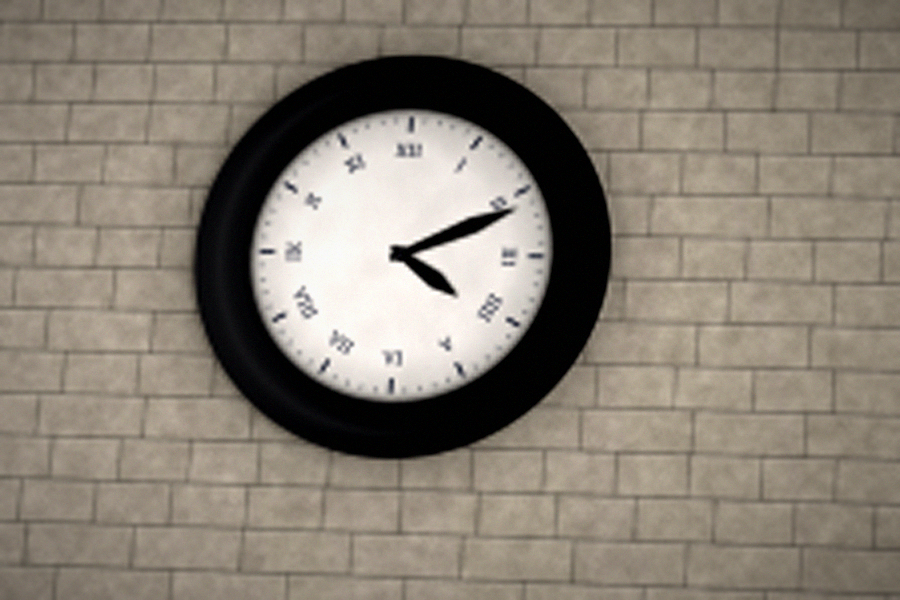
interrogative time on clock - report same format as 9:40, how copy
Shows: 4:11
